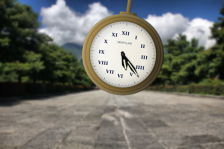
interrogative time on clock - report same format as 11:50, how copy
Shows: 5:23
